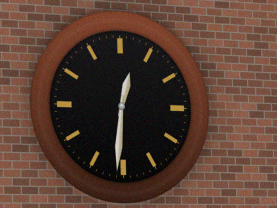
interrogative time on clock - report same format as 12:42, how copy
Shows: 12:31
